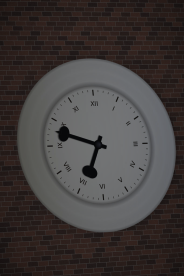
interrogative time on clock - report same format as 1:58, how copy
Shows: 6:48
